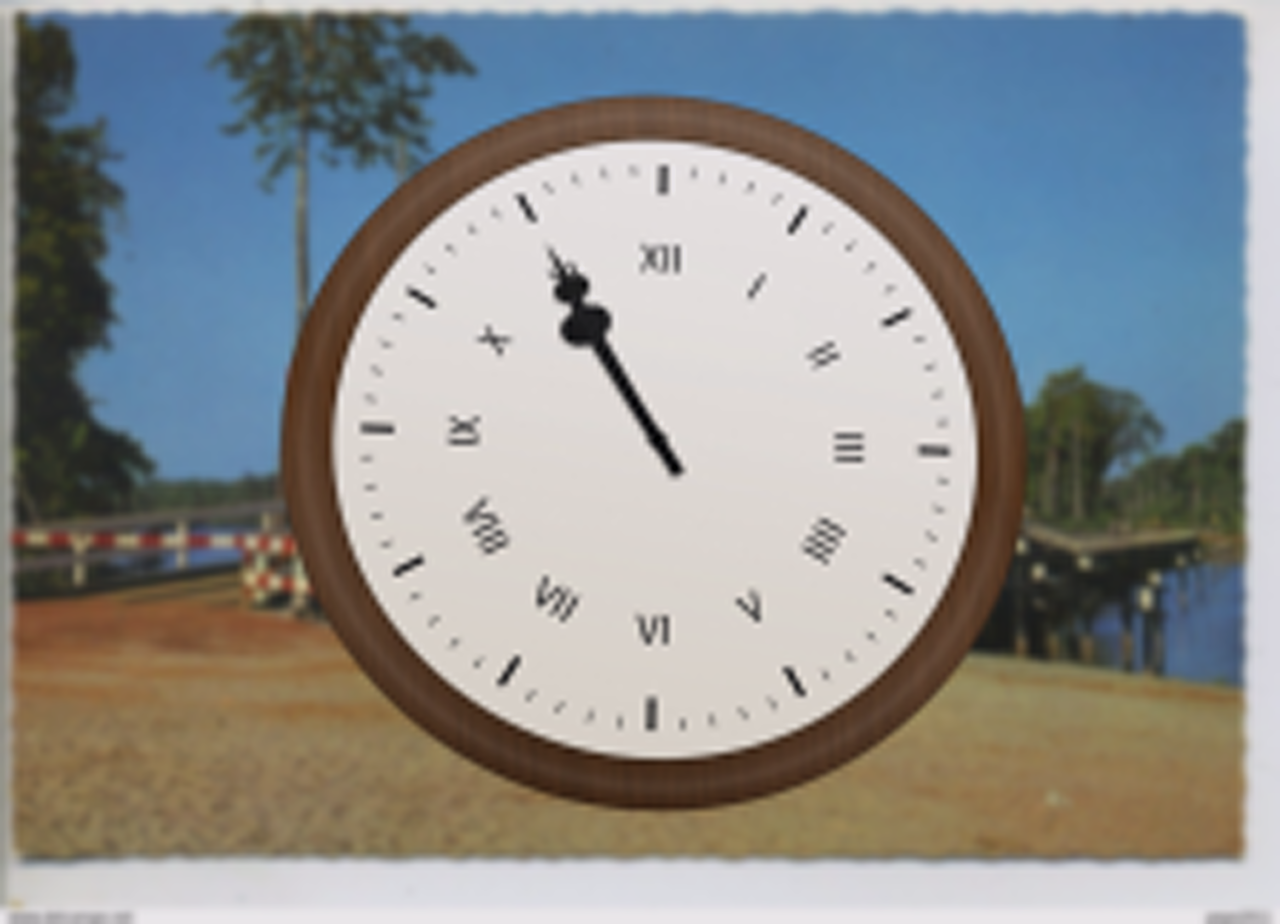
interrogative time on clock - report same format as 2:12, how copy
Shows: 10:55
